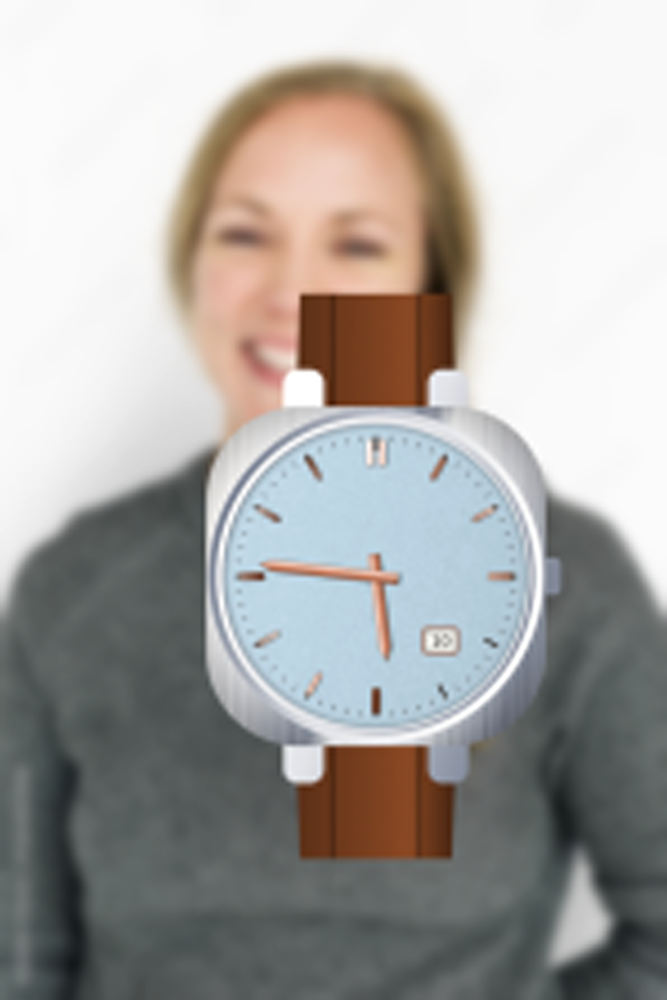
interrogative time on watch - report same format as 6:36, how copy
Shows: 5:46
